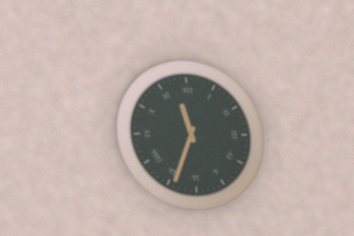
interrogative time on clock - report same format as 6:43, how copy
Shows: 11:34
